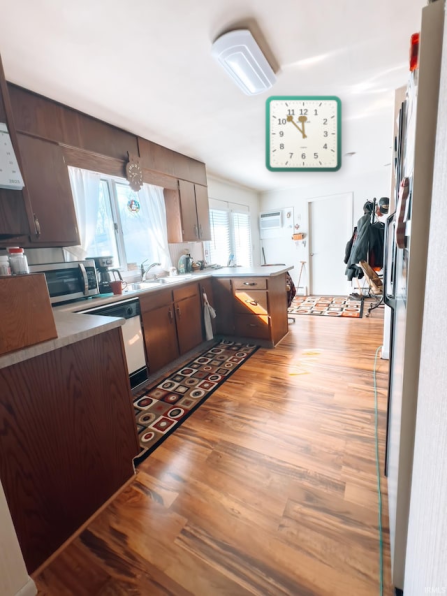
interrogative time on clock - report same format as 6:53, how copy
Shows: 11:53
